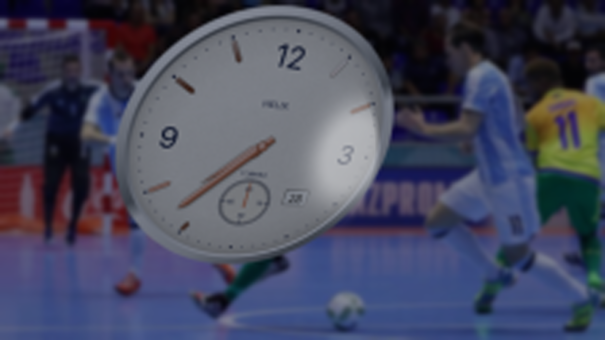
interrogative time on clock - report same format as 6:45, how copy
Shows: 7:37
